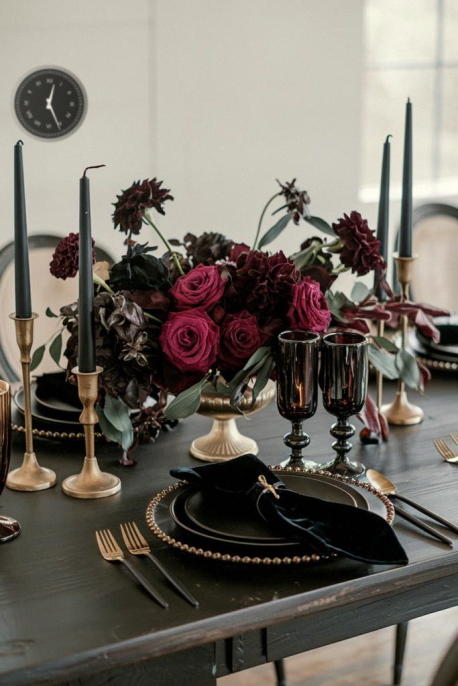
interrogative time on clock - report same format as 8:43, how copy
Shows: 12:26
